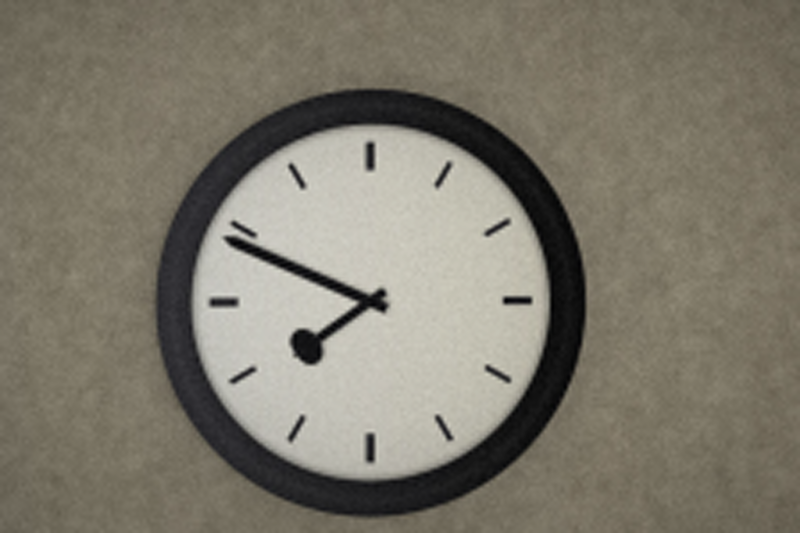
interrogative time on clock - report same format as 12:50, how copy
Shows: 7:49
